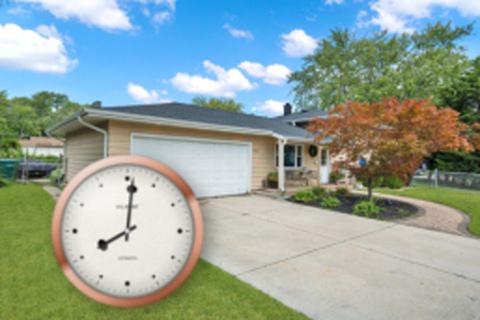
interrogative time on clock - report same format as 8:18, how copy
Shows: 8:01
